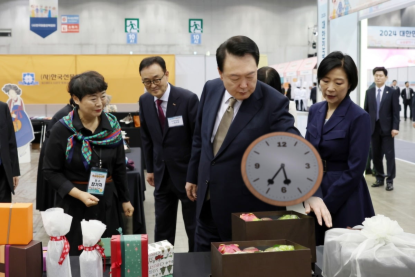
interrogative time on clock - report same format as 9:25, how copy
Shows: 5:36
